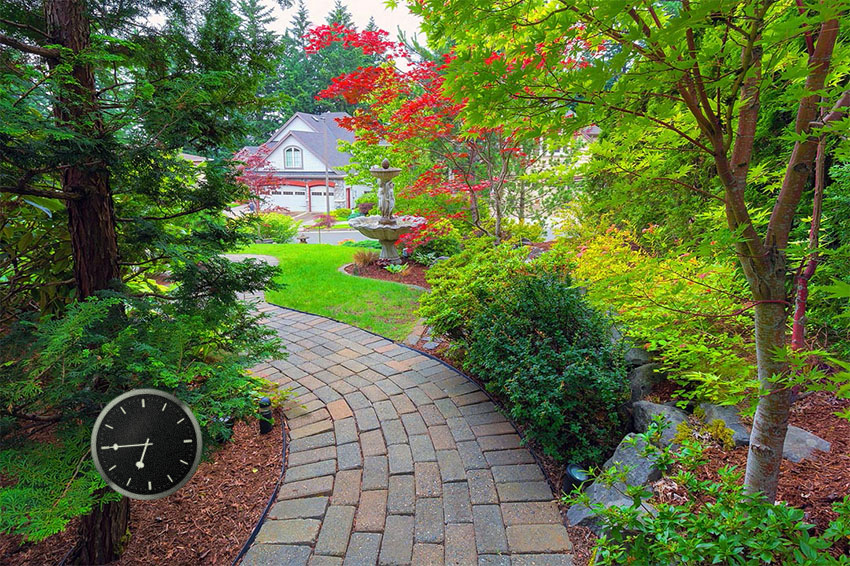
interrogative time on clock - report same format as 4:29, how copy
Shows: 6:45
